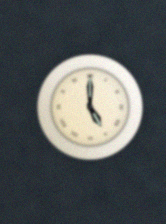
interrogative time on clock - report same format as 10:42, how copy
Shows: 5:00
